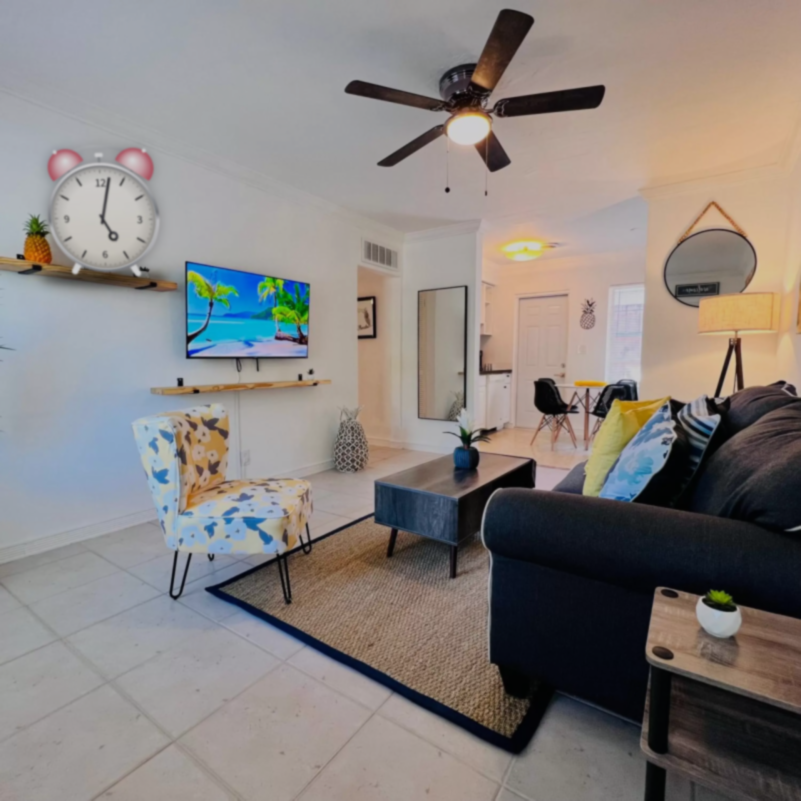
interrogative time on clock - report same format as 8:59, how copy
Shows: 5:02
